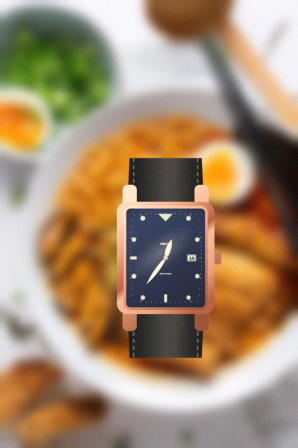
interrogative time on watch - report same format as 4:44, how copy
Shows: 12:36
